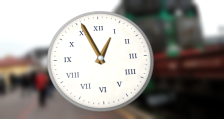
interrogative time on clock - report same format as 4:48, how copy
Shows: 12:56
